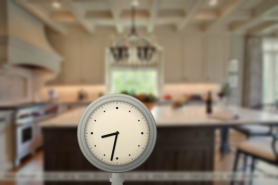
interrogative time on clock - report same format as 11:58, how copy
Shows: 8:32
